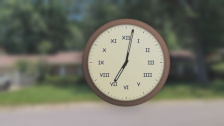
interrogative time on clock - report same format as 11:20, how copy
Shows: 7:02
